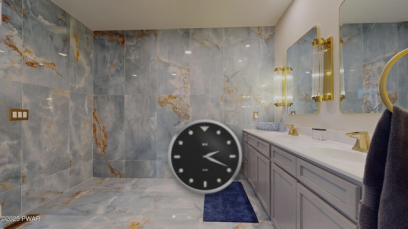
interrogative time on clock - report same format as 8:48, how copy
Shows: 2:19
